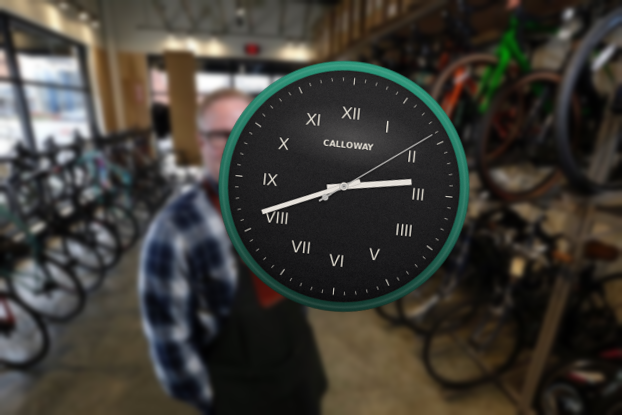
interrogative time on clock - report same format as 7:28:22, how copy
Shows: 2:41:09
